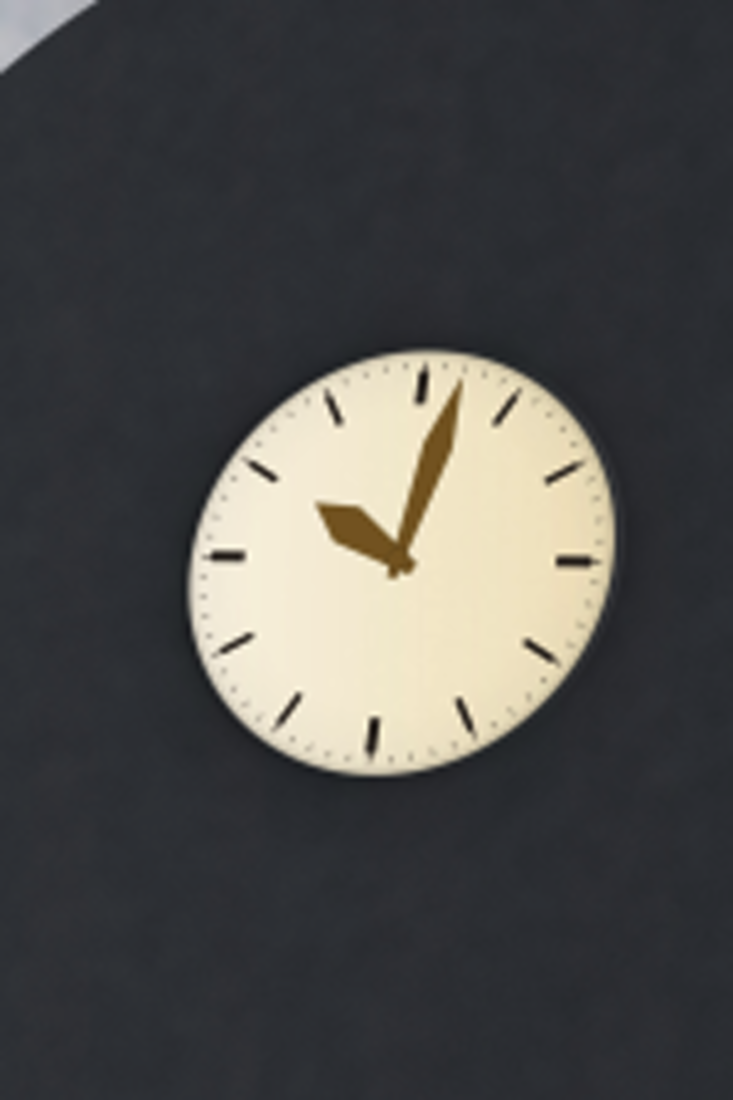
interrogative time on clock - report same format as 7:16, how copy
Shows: 10:02
